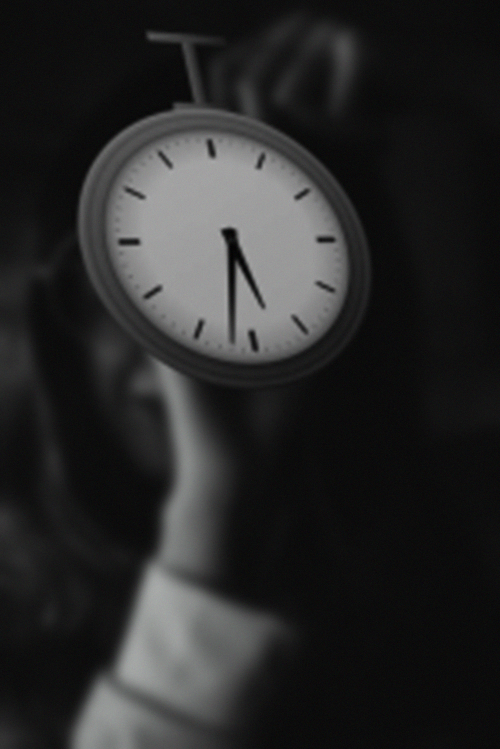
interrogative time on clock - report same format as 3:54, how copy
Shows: 5:32
